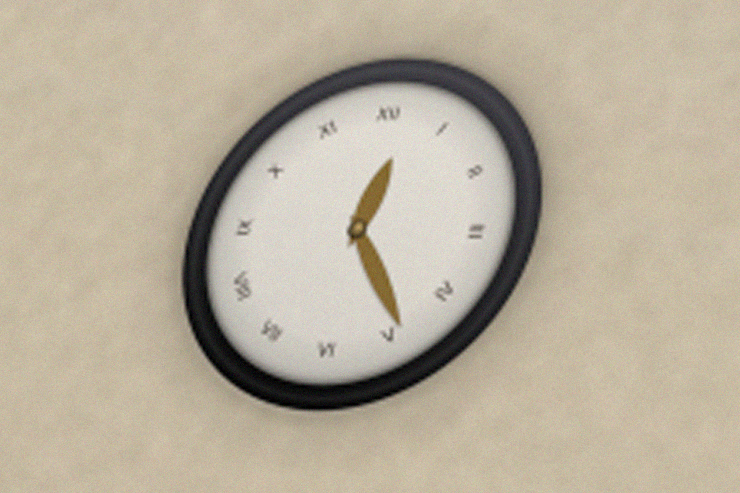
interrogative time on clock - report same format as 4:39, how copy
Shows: 12:24
